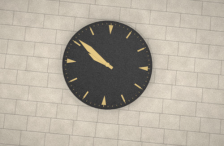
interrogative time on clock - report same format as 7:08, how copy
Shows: 9:51
